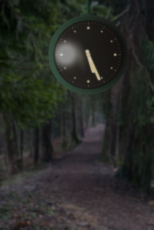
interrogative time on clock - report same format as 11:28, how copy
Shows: 5:26
